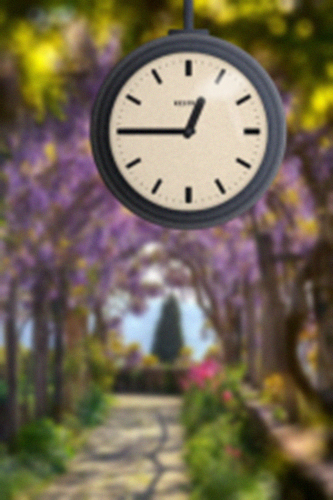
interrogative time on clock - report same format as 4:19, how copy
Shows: 12:45
